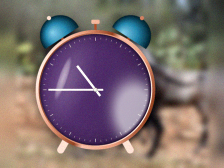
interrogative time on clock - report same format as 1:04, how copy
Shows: 10:45
